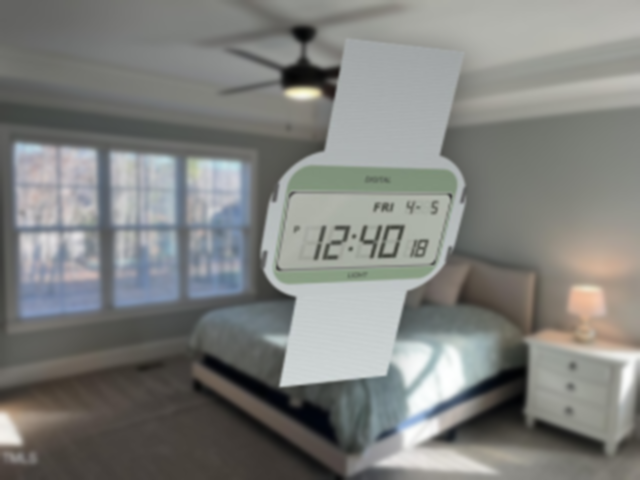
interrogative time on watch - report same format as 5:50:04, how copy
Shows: 12:40:18
